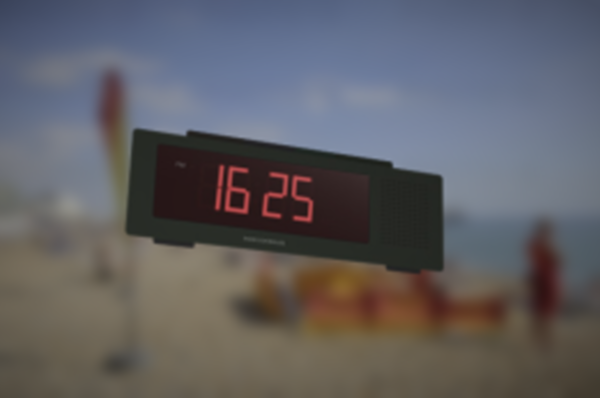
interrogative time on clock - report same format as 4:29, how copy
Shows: 16:25
